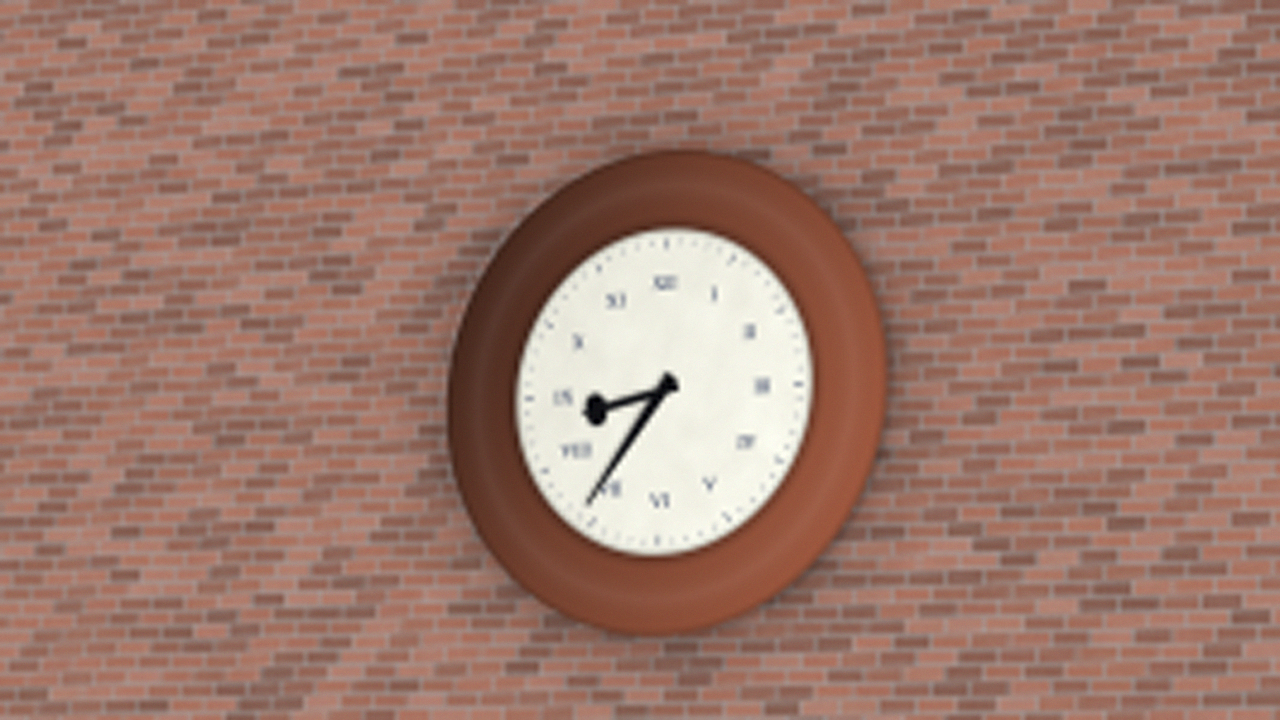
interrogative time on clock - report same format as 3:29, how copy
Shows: 8:36
